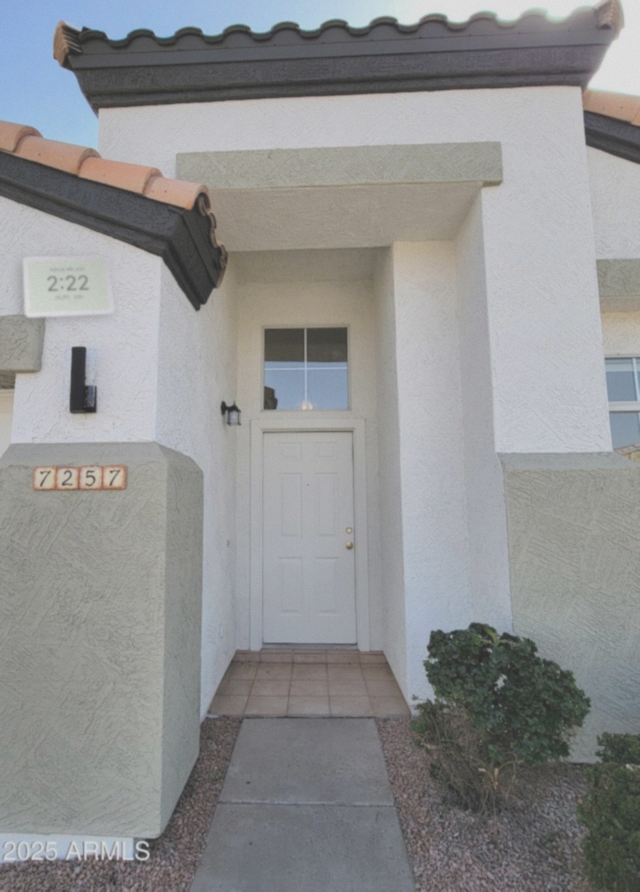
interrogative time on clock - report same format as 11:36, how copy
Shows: 2:22
